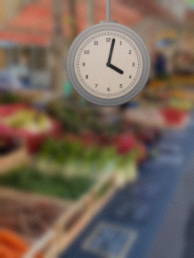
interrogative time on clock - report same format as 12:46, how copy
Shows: 4:02
